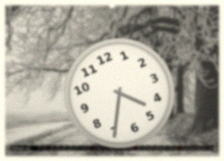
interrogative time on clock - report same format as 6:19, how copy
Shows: 4:35
